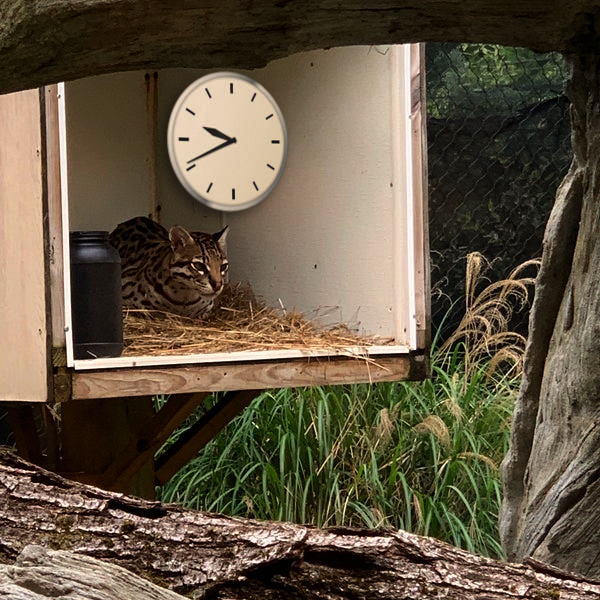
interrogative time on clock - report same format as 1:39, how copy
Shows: 9:41
